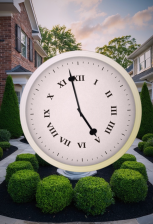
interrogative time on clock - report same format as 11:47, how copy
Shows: 4:58
